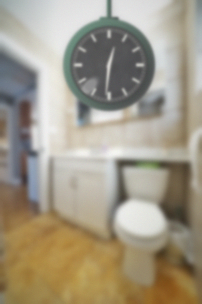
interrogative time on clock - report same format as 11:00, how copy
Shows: 12:31
